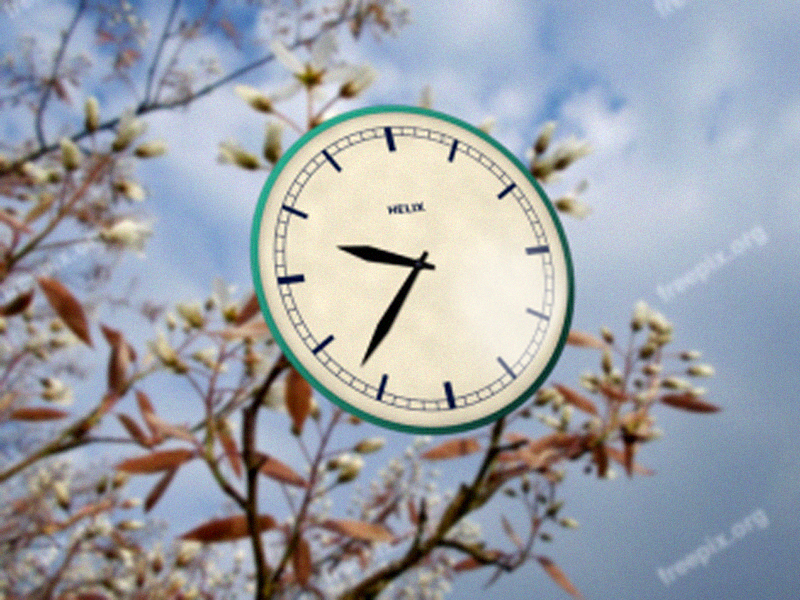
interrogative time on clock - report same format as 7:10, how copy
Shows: 9:37
